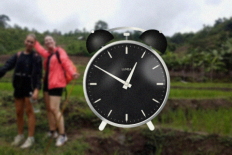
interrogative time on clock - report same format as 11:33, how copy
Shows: 12:50
